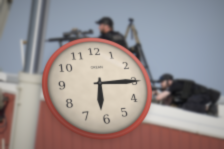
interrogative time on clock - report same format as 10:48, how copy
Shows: 6:15
